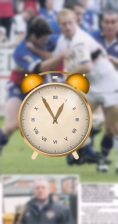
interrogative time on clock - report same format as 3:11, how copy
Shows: 12:55
